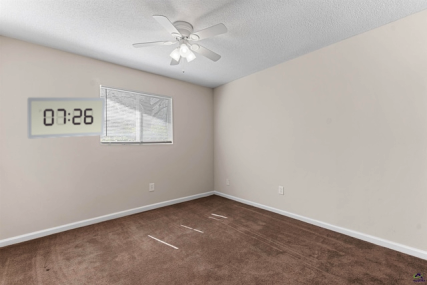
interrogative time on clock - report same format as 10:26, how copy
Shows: 7:26
